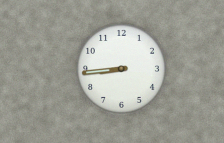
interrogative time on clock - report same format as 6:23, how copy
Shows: 8:44
